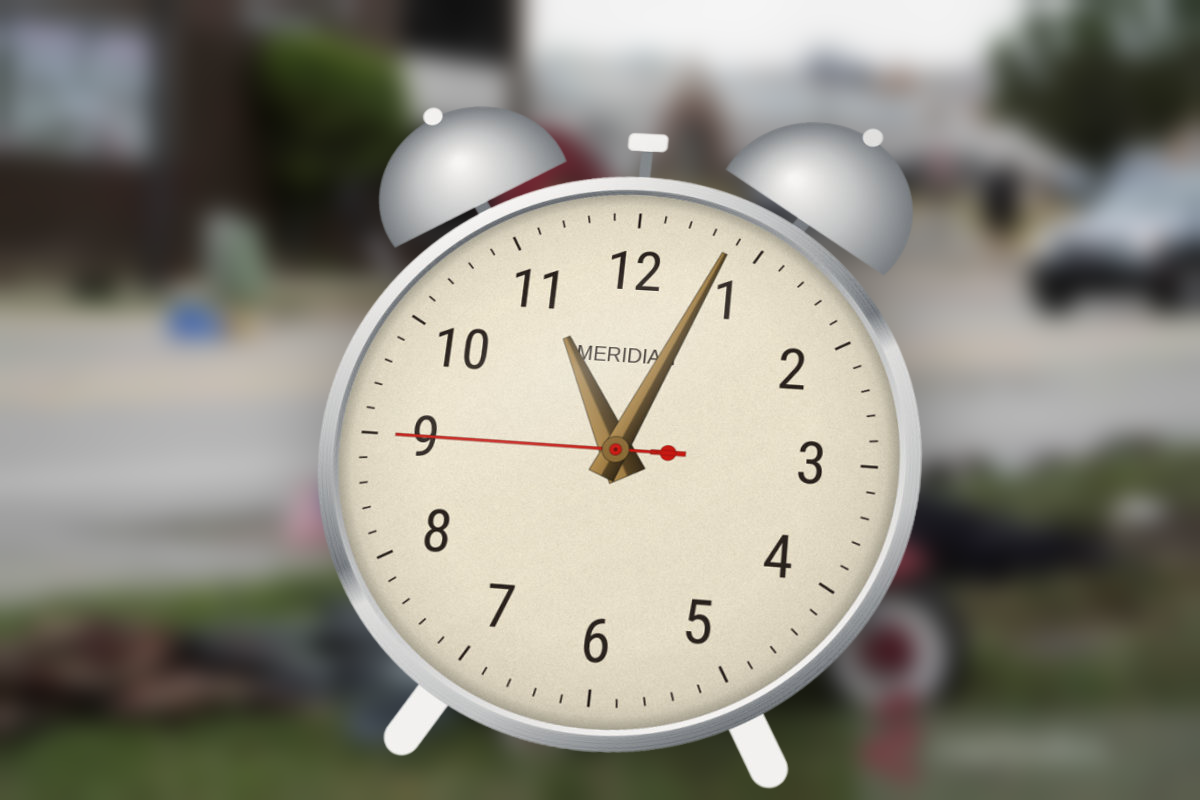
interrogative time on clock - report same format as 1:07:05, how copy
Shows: 11:03:45
